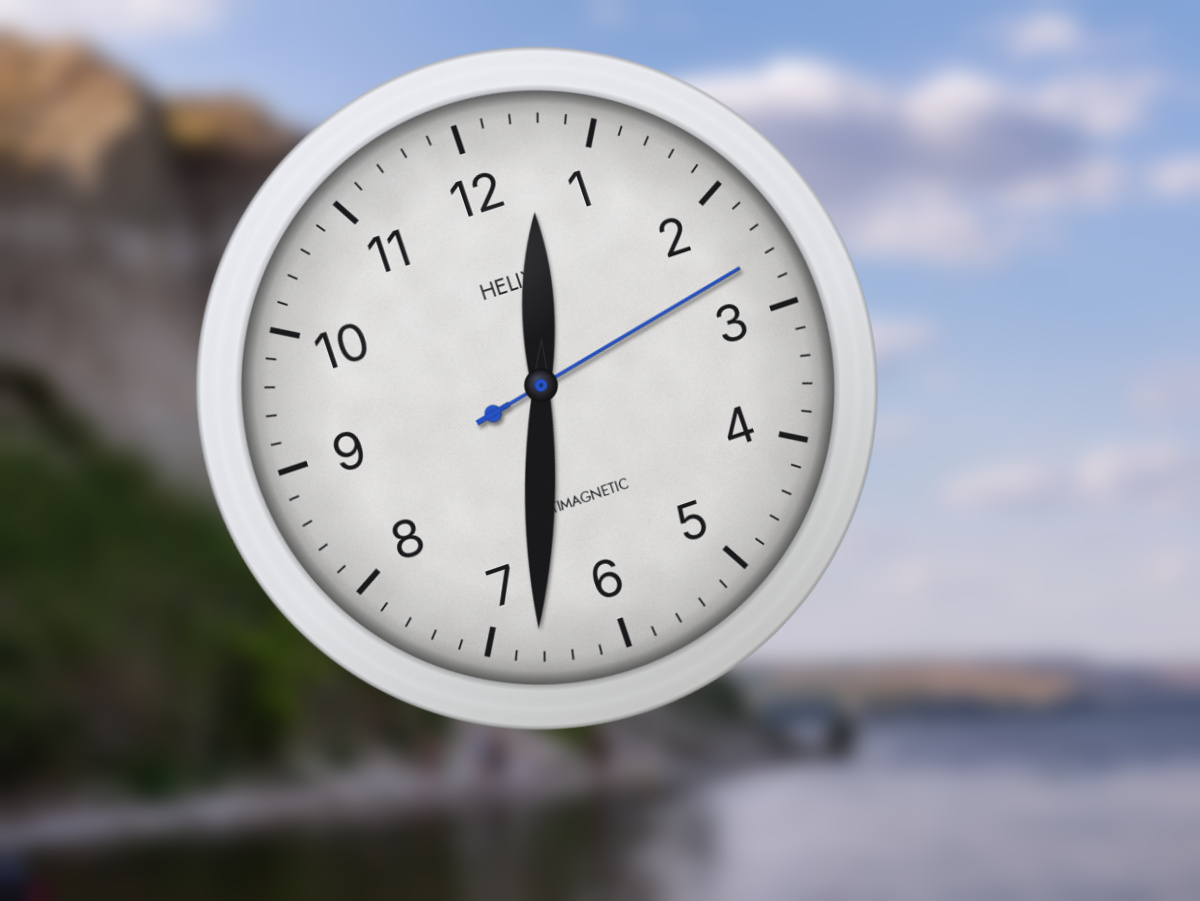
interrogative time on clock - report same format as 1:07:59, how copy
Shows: 12:33:13
